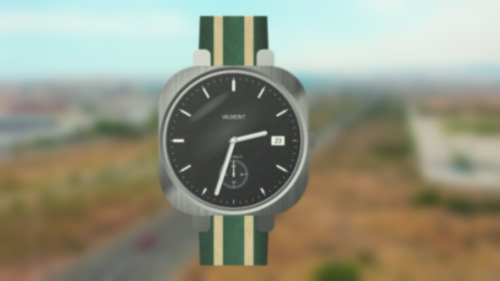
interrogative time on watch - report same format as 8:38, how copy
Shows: 2:33
